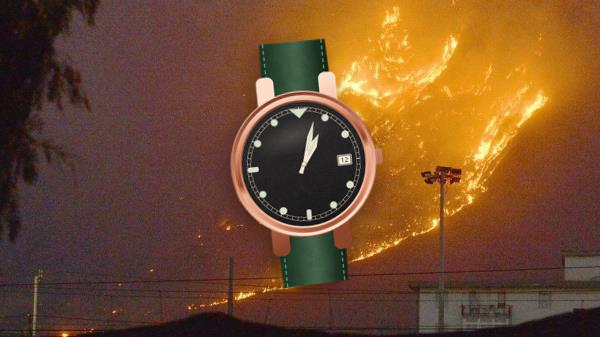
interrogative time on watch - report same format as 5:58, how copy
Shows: 1:03
